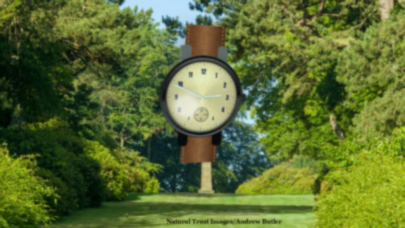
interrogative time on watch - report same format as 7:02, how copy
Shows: 2:49
